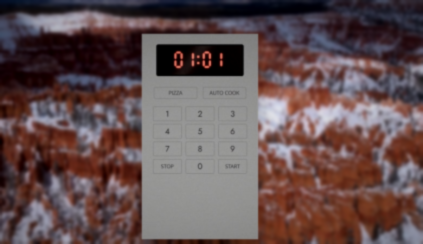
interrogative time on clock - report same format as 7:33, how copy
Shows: 1:01
